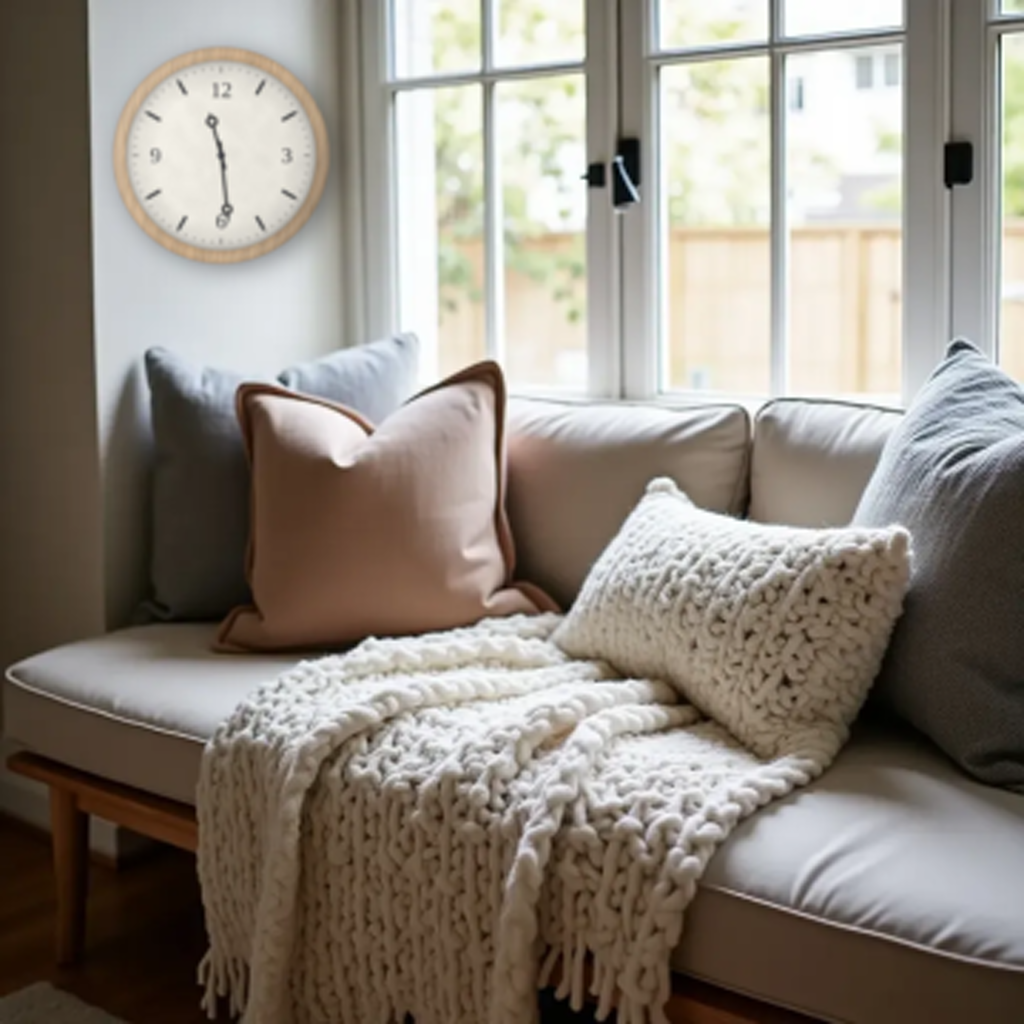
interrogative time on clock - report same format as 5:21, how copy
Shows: 11:29
